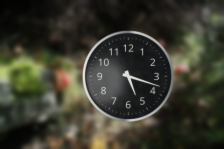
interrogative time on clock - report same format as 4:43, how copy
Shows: 5:18
